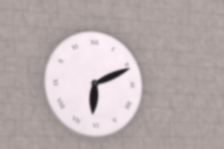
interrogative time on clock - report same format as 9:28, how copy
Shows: 6:11
